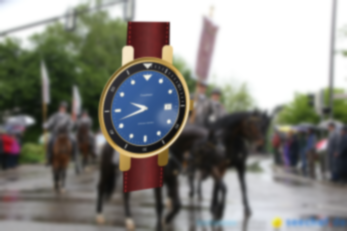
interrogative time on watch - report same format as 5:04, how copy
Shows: 9:42
